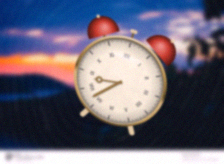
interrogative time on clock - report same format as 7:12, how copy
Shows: 8:37
